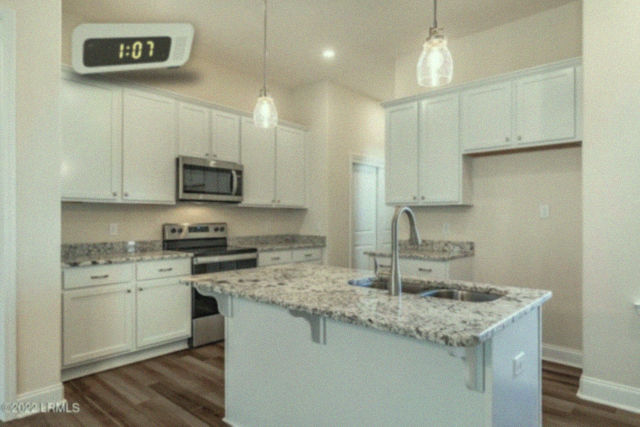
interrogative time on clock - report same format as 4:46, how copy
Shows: 1:07
